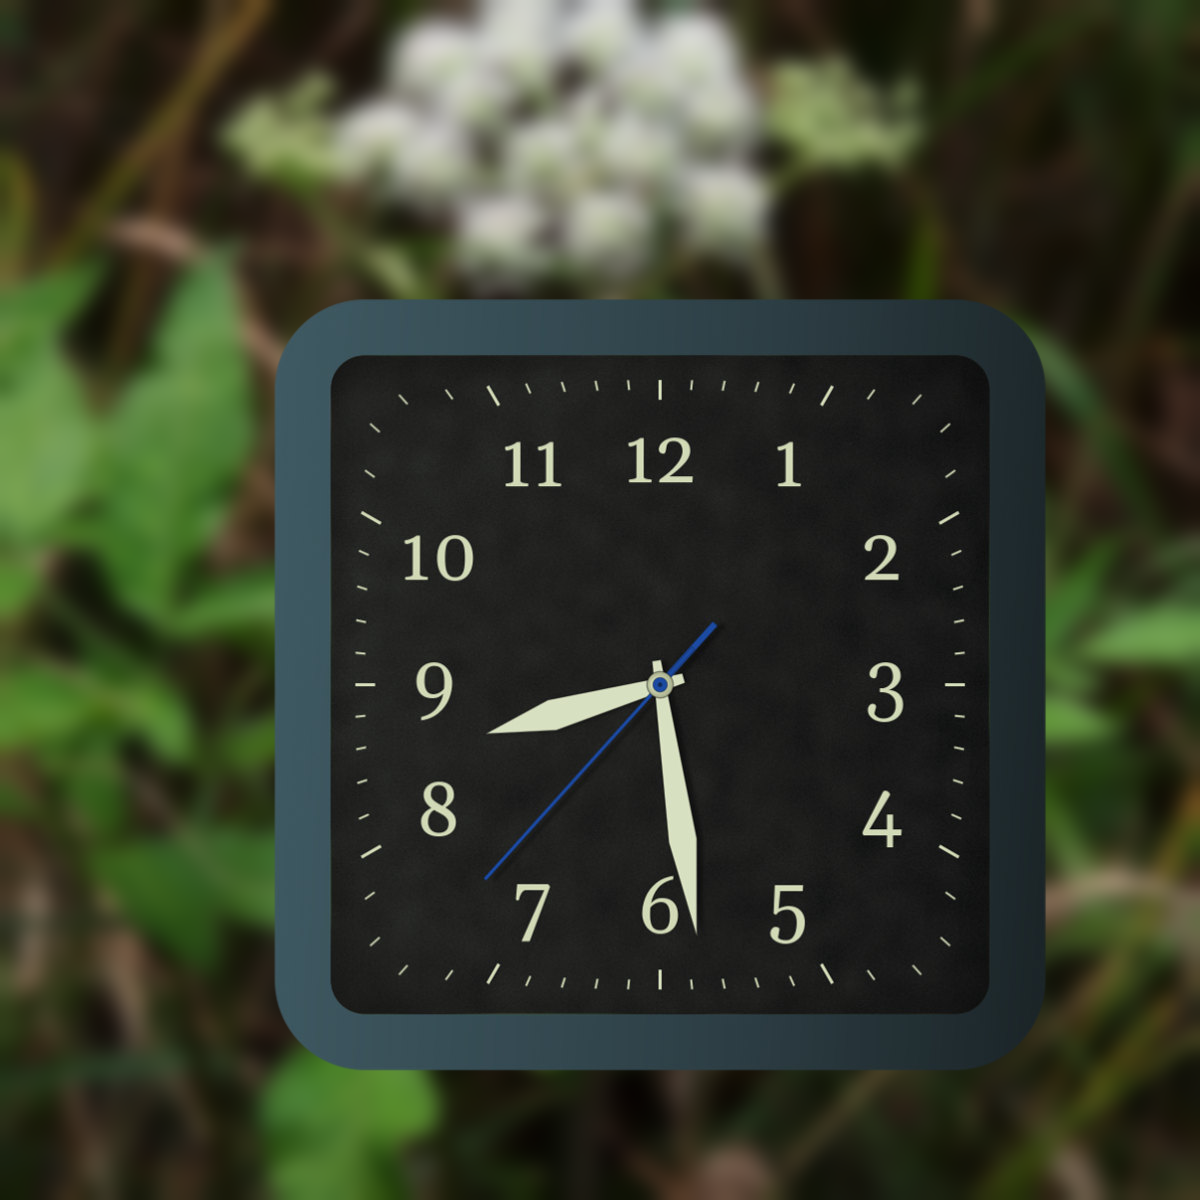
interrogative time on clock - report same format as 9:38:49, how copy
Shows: 8:28:37
